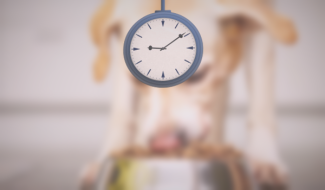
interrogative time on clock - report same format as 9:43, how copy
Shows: 9:09
